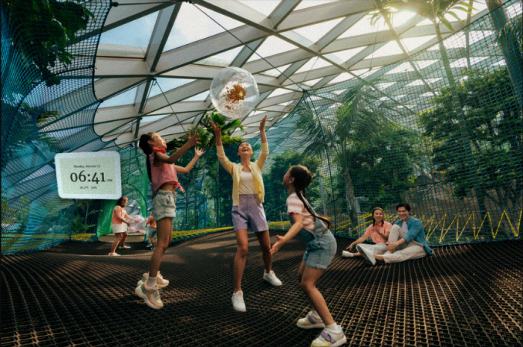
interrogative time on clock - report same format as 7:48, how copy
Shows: 6:41
